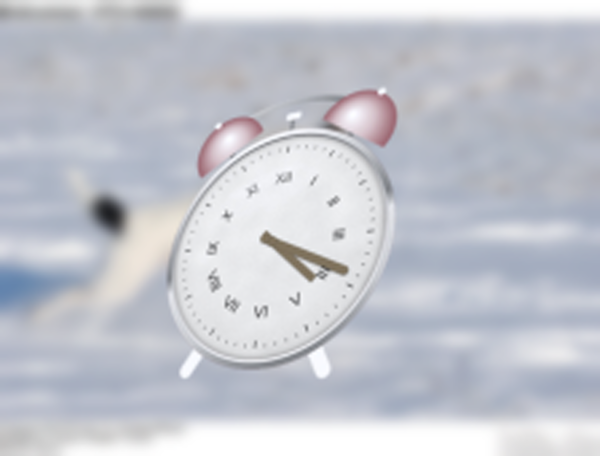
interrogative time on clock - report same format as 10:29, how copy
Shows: 4:19
